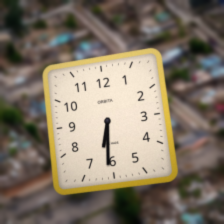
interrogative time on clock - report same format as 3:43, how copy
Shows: 6:31
